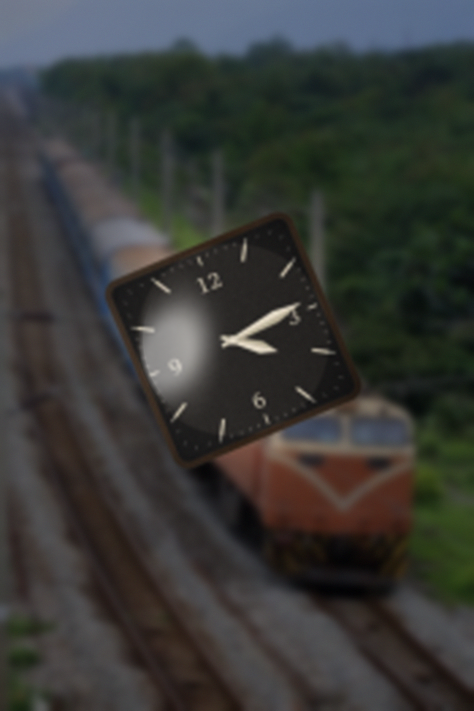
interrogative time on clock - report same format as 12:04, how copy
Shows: 4:14
